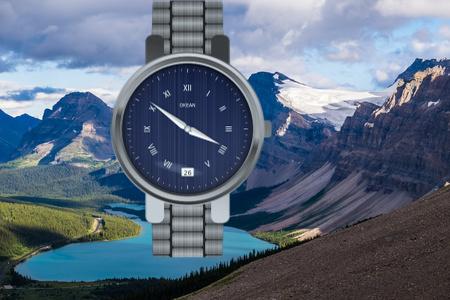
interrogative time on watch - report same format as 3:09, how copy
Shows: 3:51
